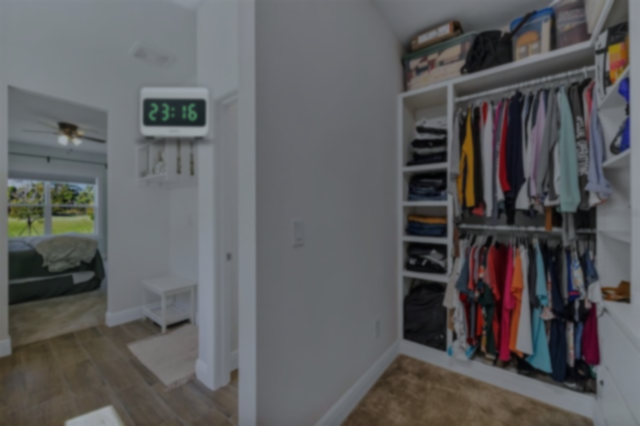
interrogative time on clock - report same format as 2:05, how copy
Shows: 23:16
